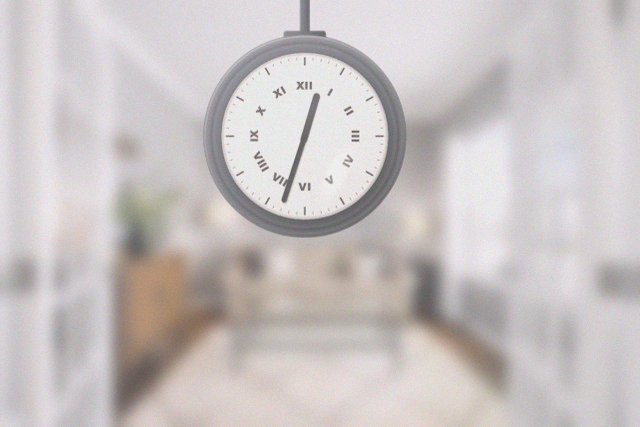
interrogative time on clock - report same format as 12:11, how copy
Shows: 12:33
